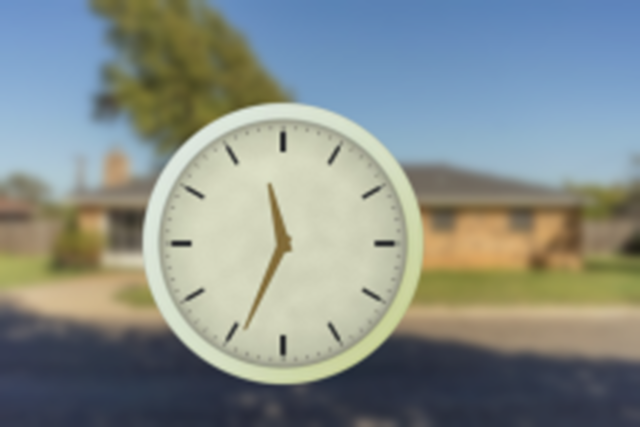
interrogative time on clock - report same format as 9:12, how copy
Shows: 11:34
